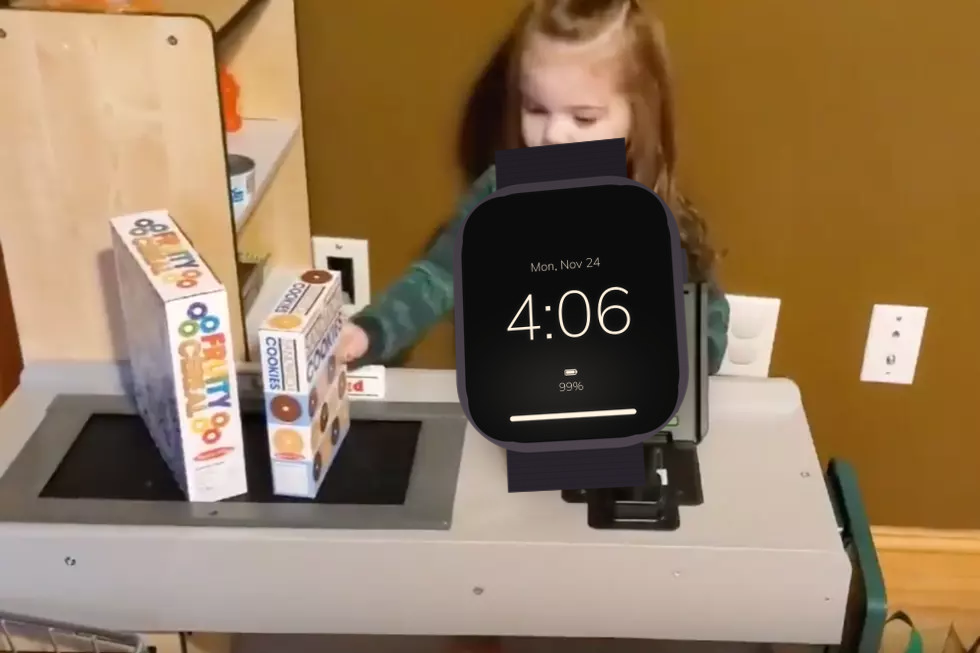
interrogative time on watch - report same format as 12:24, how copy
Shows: 4:06
